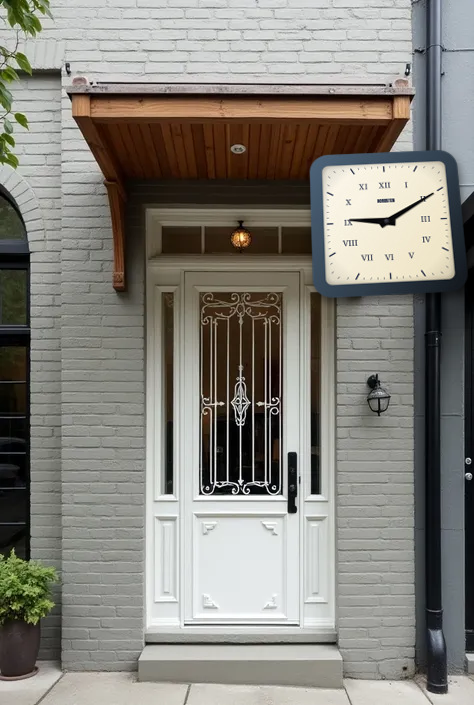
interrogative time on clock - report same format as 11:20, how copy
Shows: 9:10
